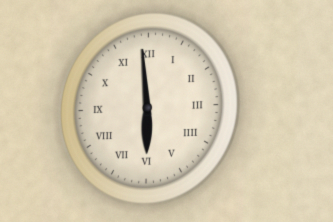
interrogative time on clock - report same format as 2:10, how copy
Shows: 5:59
